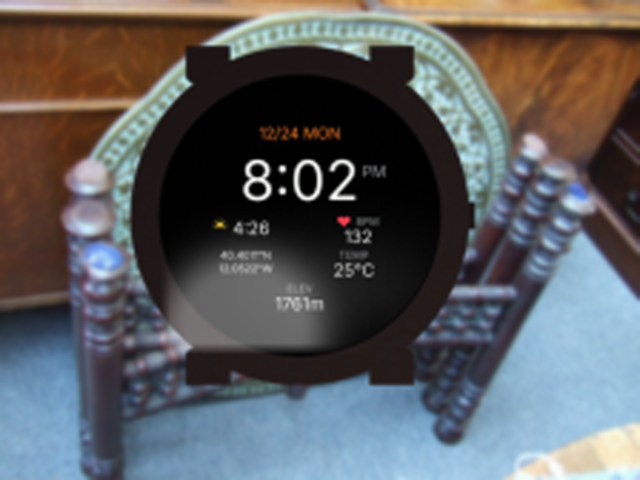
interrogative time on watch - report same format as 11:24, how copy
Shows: 8:02
